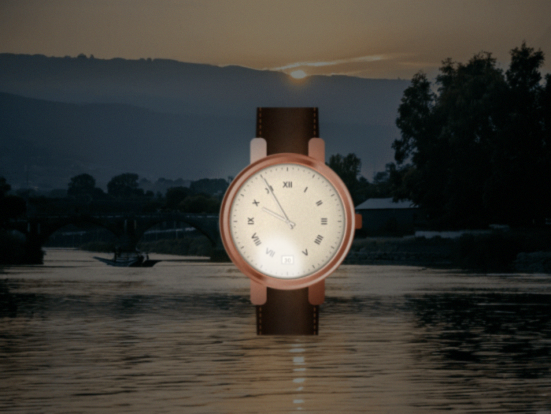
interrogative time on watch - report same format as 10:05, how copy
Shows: 9:55
